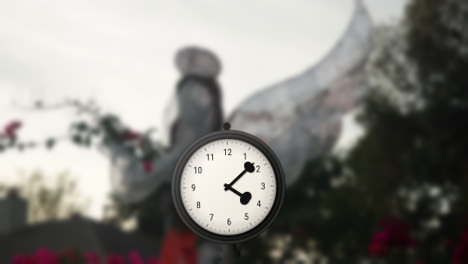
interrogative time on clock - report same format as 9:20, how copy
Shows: 4:08
